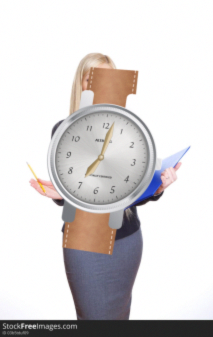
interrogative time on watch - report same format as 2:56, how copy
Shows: 7:02
